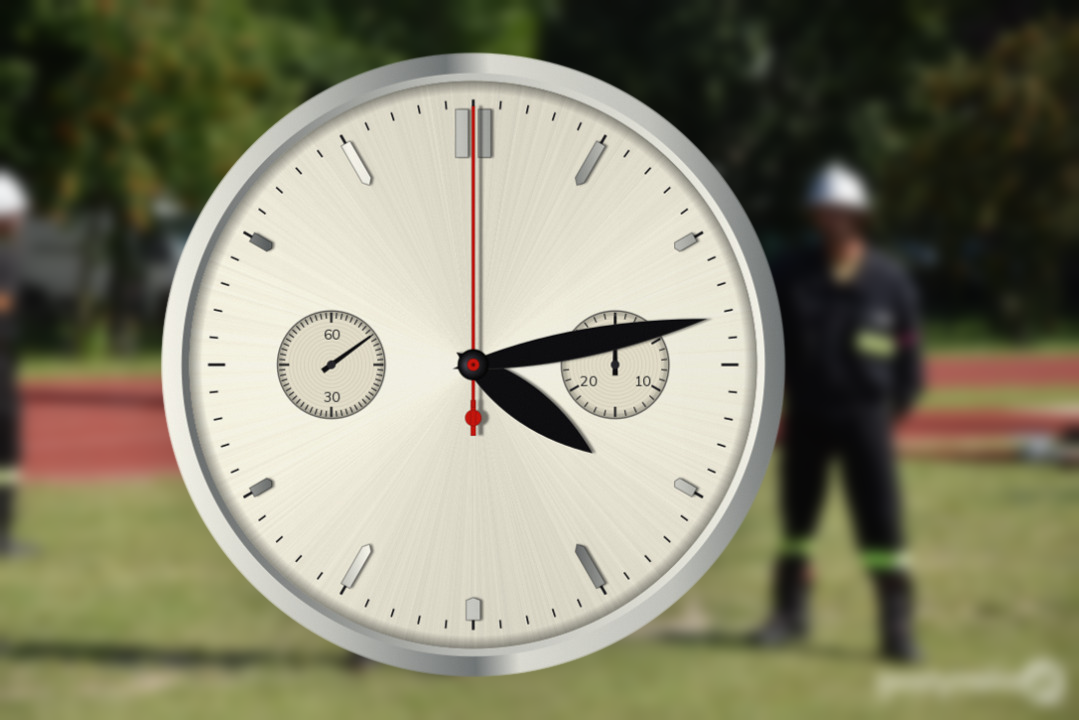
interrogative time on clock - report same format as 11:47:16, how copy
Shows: 4:13:09
